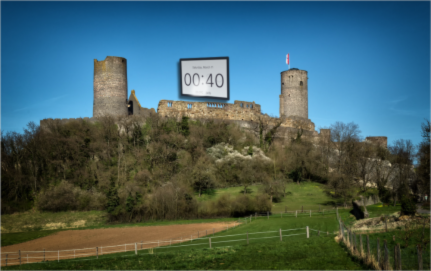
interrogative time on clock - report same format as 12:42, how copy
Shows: 0:40
